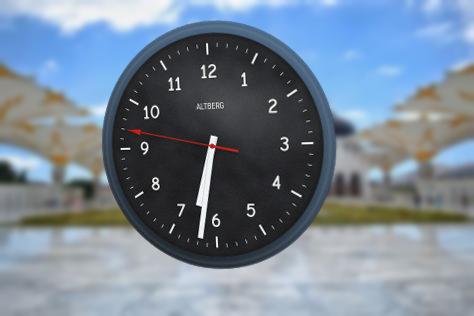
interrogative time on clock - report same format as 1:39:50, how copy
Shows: 6:31:47
